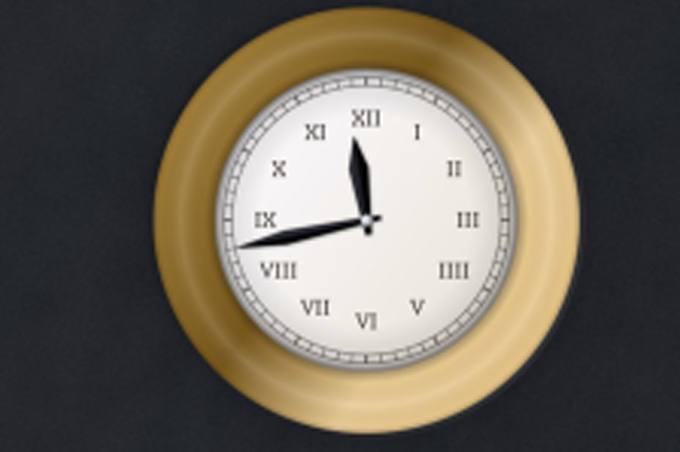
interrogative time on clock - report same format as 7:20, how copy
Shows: 11:43
